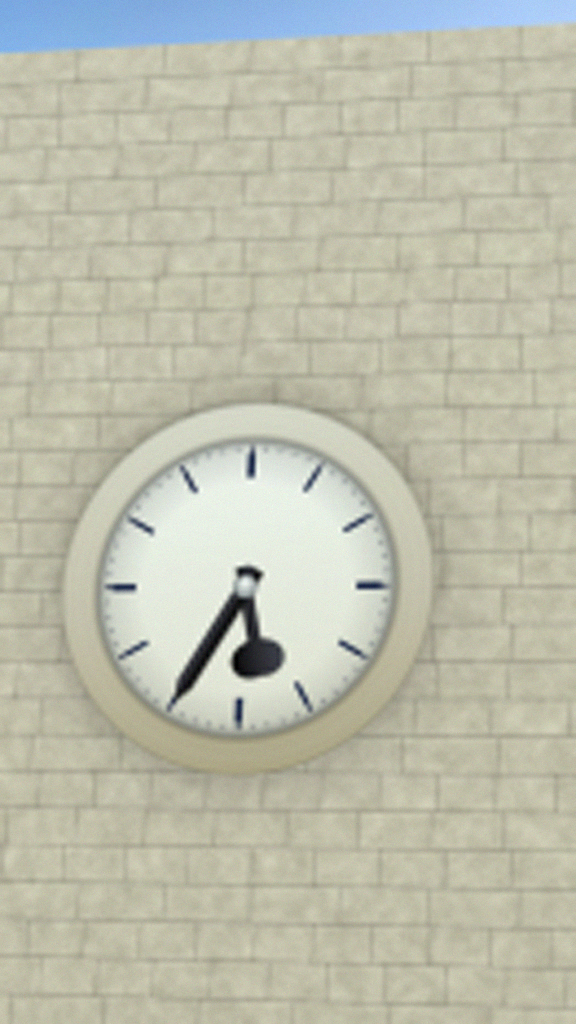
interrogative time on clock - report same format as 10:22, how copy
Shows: 5:35
